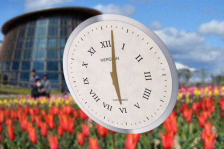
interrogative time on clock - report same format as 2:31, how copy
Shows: 6:02
